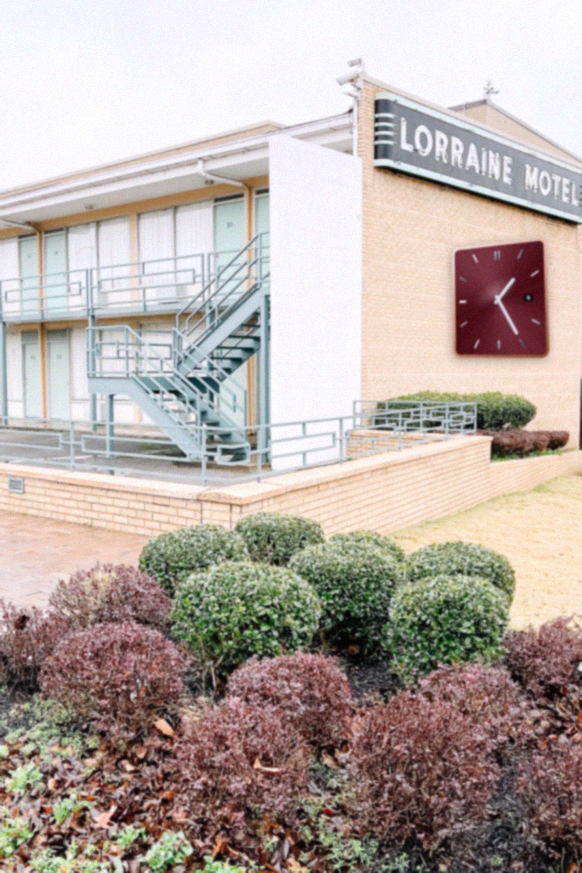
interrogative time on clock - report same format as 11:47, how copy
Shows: 1:25
